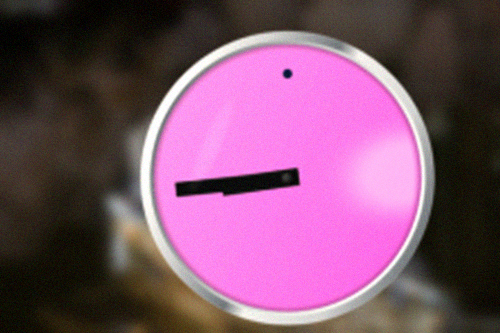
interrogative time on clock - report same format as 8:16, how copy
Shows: 8:44
